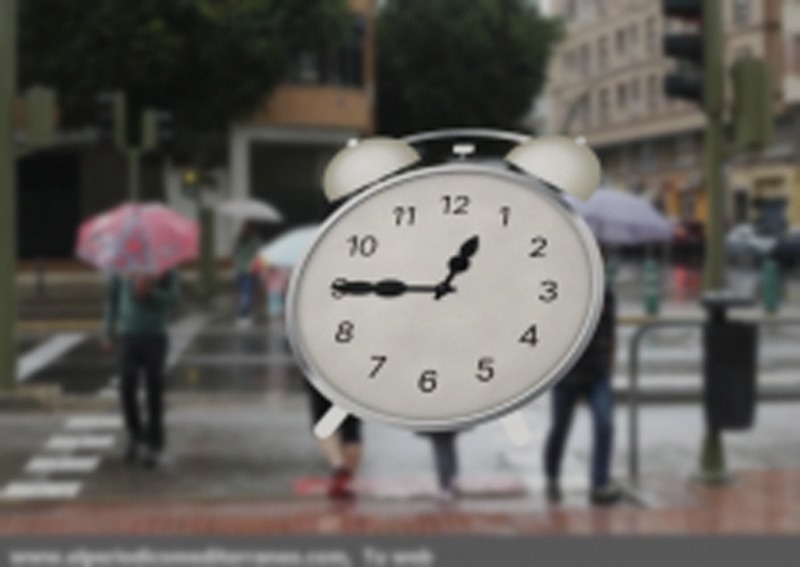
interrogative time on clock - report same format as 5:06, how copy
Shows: 12:45
